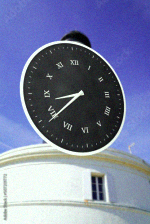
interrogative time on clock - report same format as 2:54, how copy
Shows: 8:39
